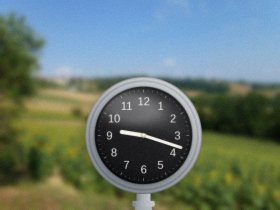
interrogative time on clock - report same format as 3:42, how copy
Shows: 9:18
